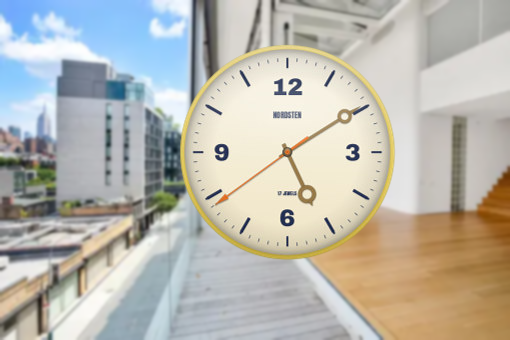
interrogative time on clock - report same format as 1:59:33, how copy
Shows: 5:09:39
